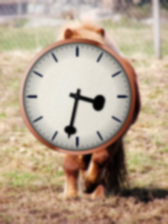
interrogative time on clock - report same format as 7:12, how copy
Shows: 3:32
